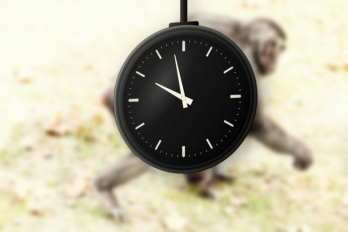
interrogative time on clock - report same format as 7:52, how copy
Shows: 9:58
